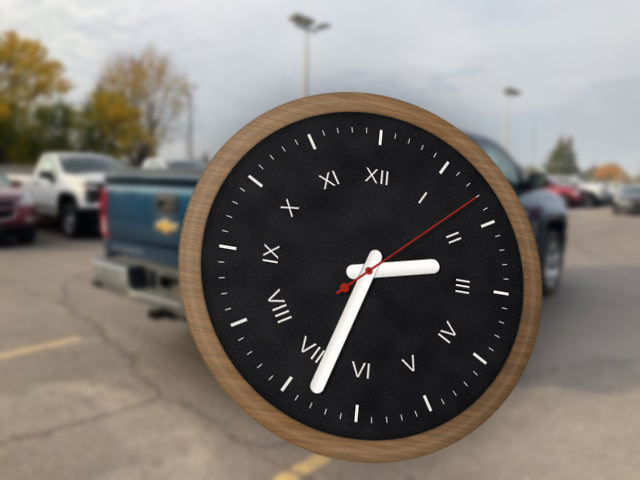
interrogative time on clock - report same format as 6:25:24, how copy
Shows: 2:33:08
